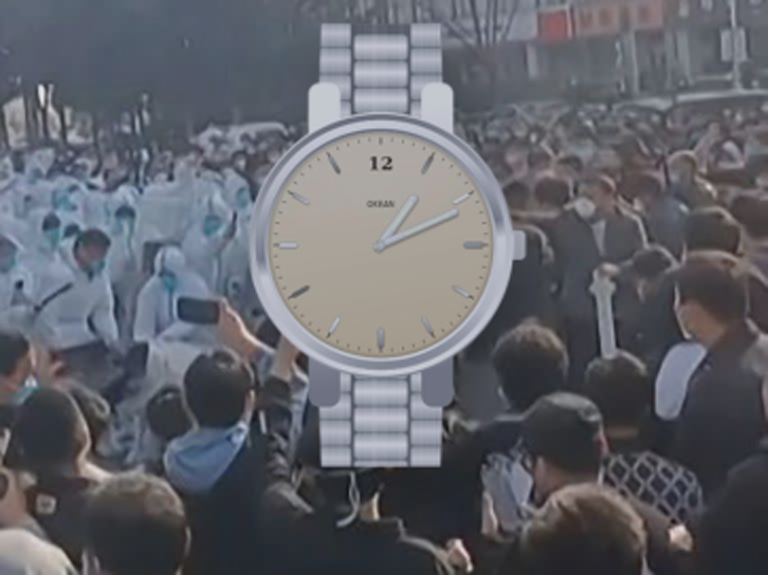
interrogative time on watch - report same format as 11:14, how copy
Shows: 1:11
